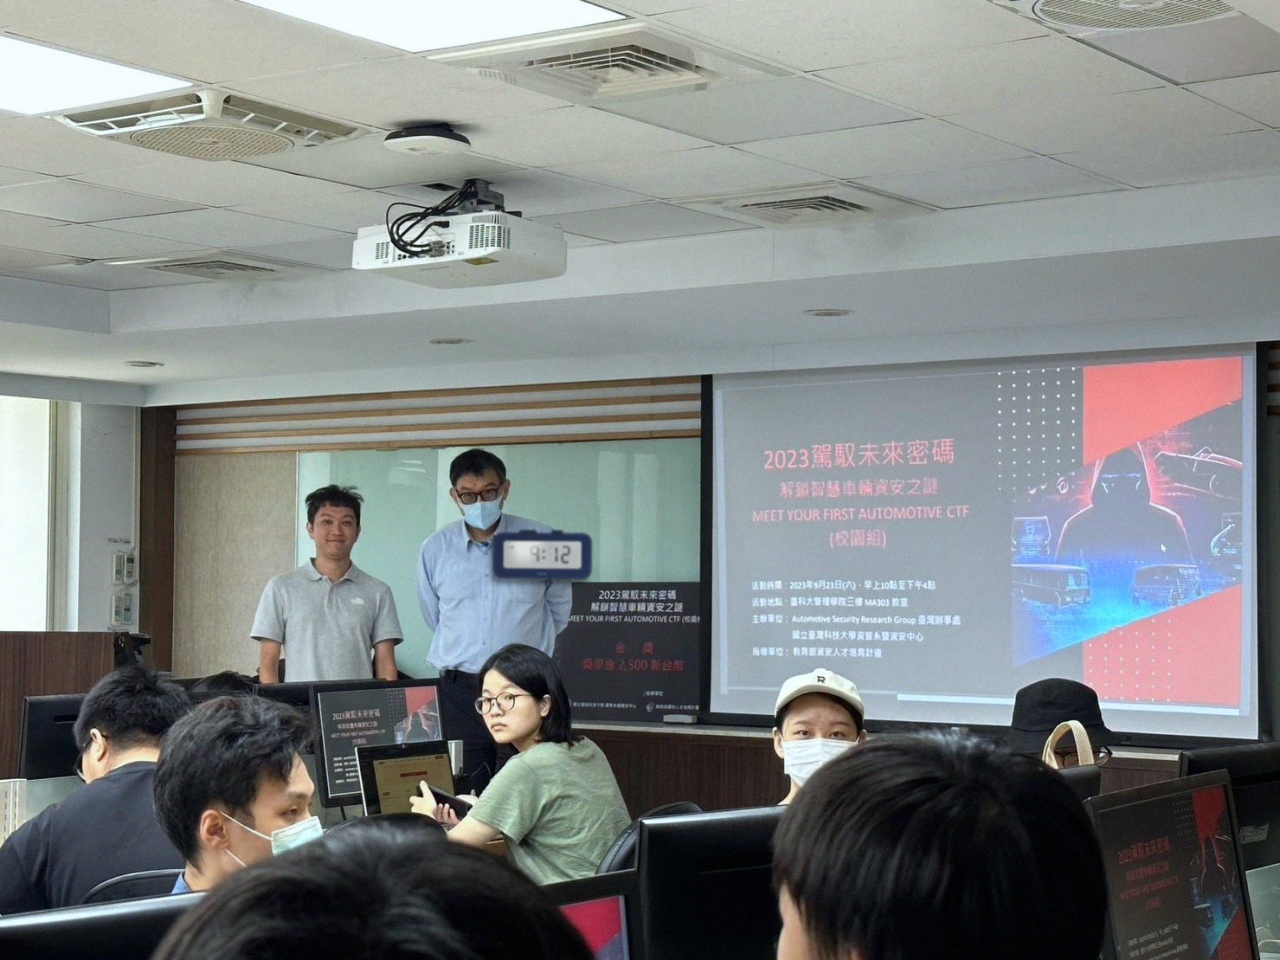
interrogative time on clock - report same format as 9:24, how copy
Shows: 9:12
